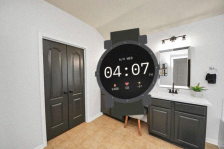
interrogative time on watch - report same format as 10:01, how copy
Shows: 4:07
